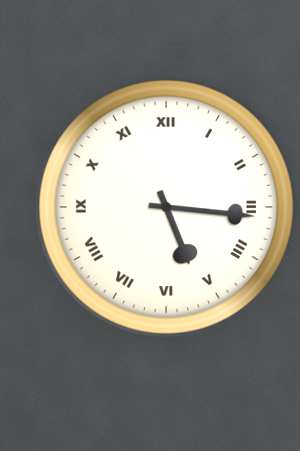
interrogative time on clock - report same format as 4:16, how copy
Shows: 5:16
